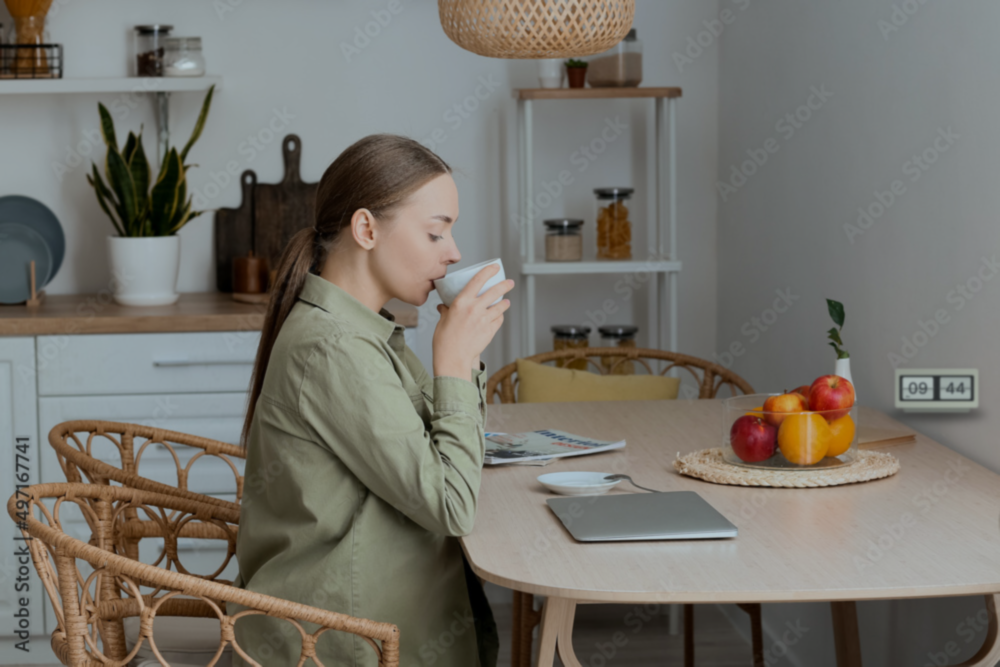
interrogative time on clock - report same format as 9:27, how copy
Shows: 9:44
